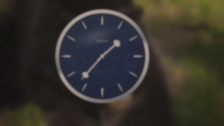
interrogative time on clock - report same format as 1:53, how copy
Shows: 1:37
